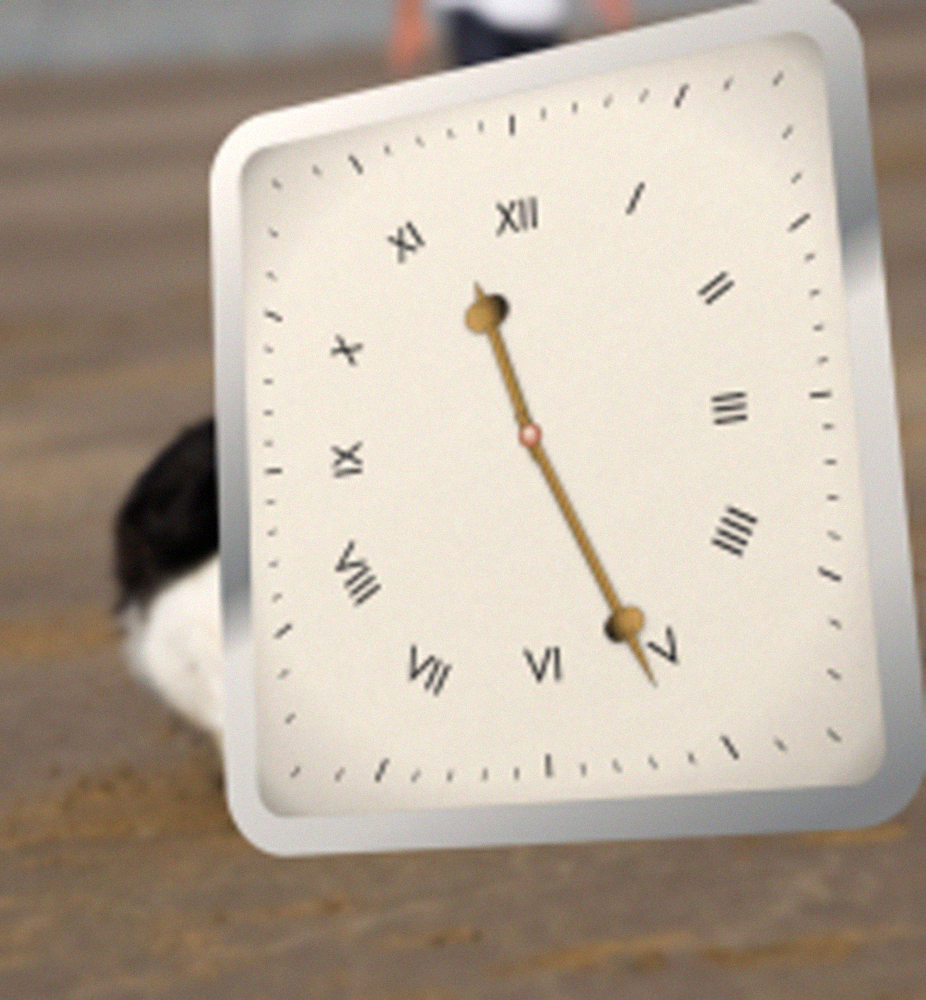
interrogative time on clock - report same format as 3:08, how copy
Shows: 11:26
